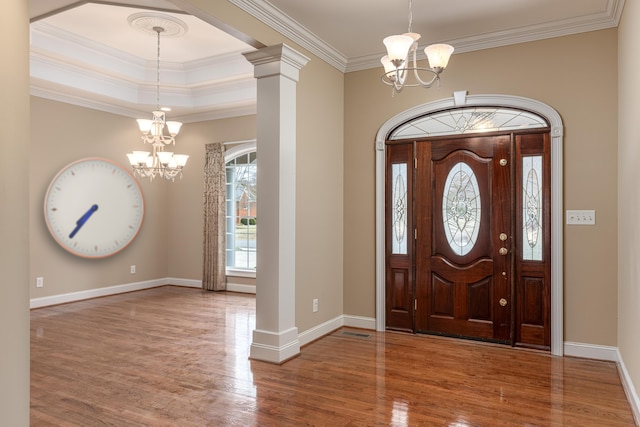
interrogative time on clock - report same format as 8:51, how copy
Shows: 7:37
